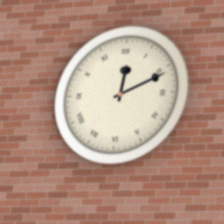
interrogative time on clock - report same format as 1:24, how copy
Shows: 12:11
